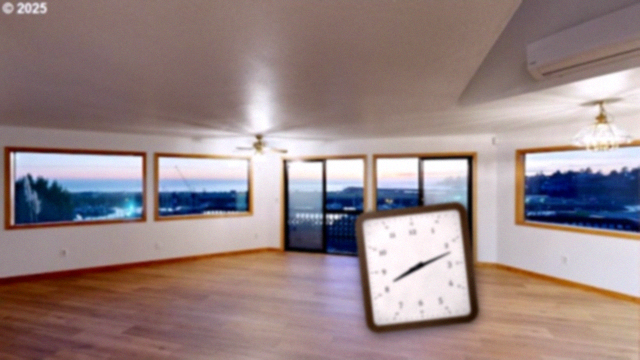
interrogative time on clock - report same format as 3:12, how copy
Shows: 8:12
